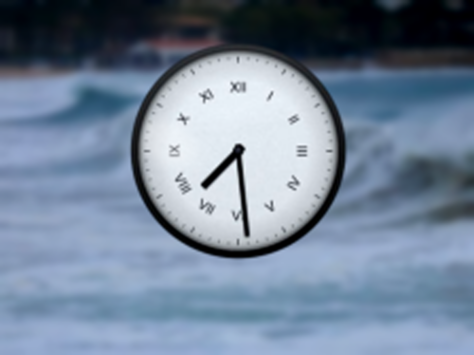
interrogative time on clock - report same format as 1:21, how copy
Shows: 7:29
